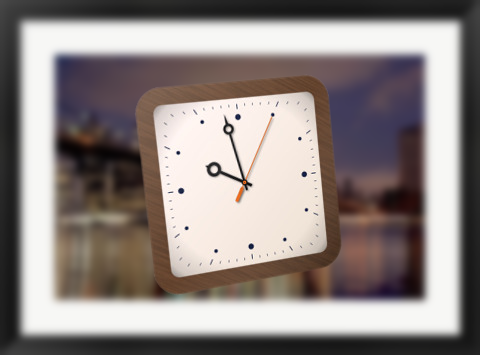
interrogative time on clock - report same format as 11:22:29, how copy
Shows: 9:58:05
